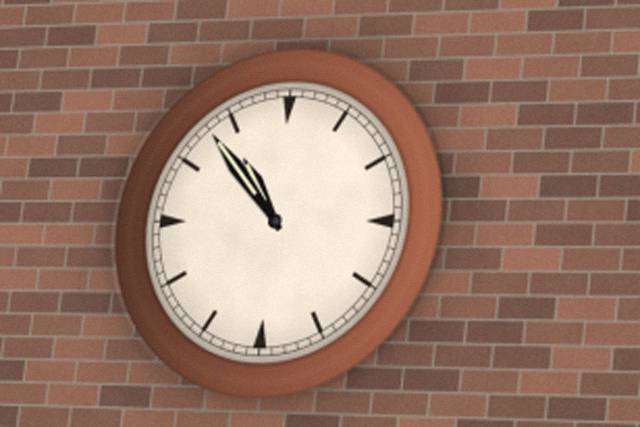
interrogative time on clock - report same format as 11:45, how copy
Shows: 10:53
